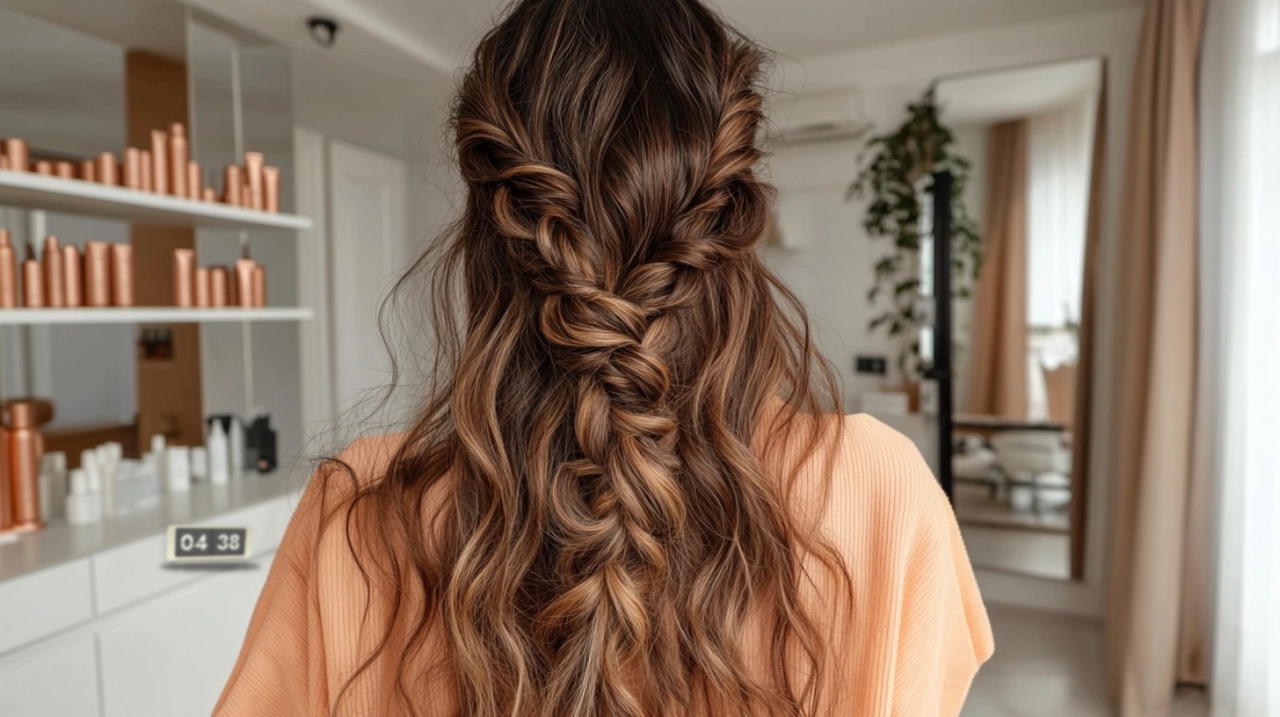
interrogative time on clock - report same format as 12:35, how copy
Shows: 4:38
